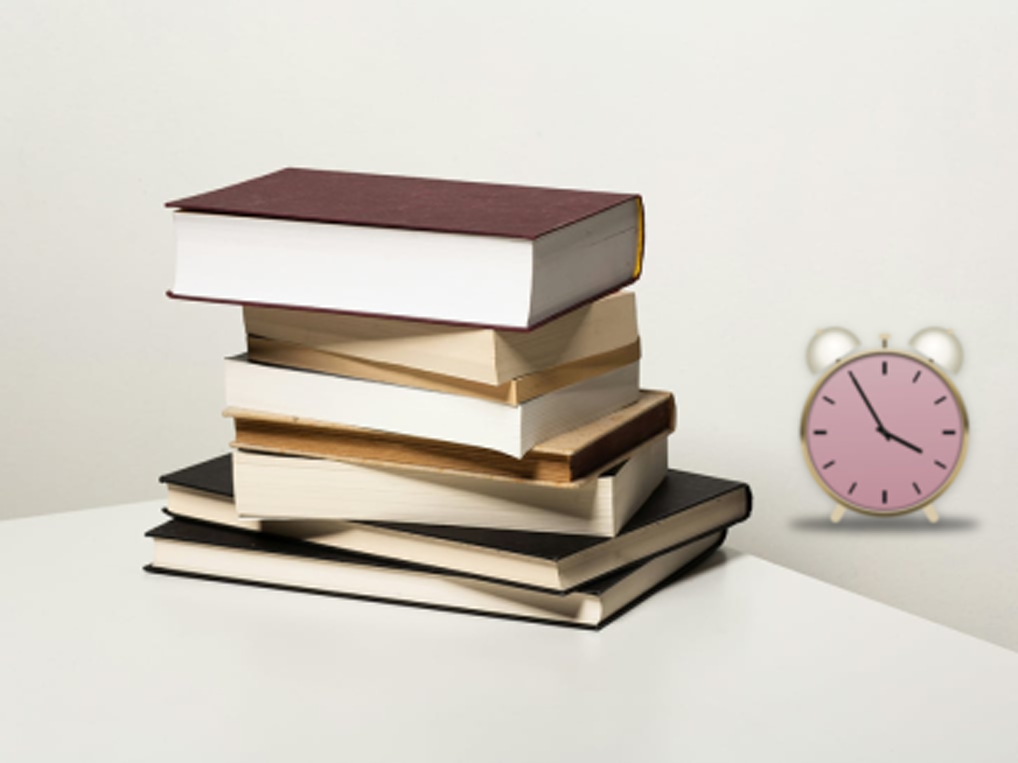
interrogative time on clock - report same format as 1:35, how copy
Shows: 3:55
